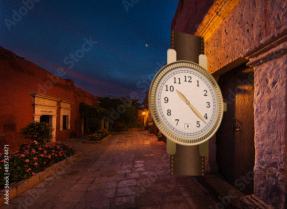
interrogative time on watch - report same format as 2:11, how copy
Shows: 10:22
